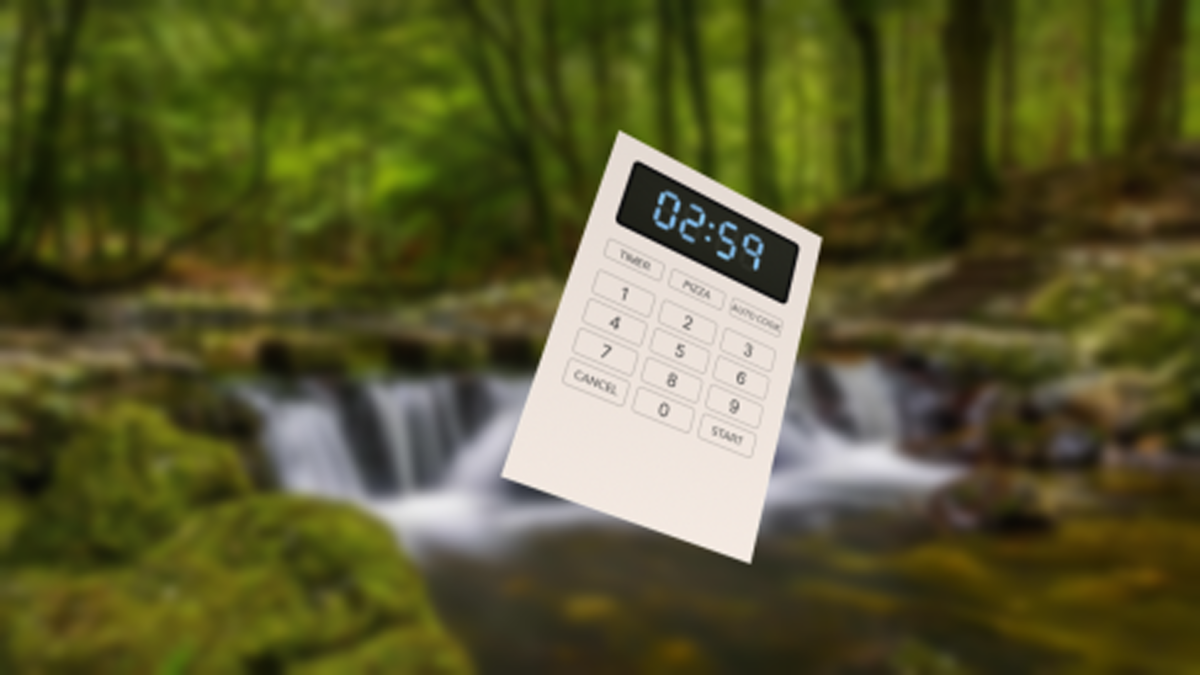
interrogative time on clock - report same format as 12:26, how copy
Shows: 2:59
